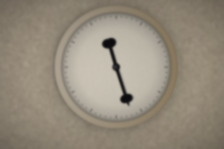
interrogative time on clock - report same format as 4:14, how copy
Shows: 11:27
